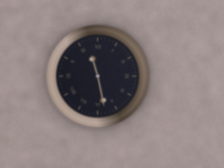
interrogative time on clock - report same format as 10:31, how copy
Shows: 11:28
